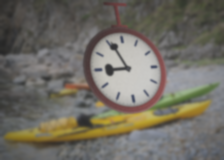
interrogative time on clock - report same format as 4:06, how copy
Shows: 8:56
